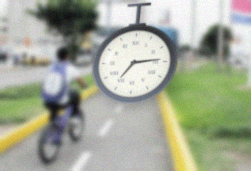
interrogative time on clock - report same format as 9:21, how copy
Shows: 7:14
